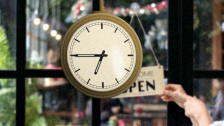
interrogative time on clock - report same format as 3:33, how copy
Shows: 6:45
